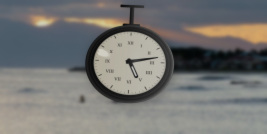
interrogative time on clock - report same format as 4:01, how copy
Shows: 5:13
